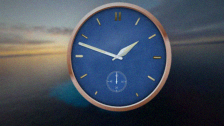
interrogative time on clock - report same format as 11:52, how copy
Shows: 1:48
